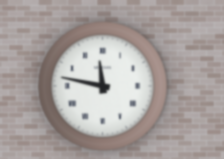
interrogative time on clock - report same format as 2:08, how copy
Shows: 11:47
